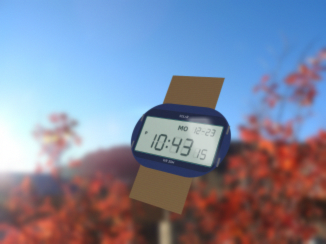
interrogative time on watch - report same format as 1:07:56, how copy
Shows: 10:43:15
